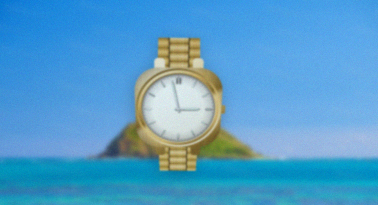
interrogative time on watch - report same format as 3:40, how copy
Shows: 2:58
